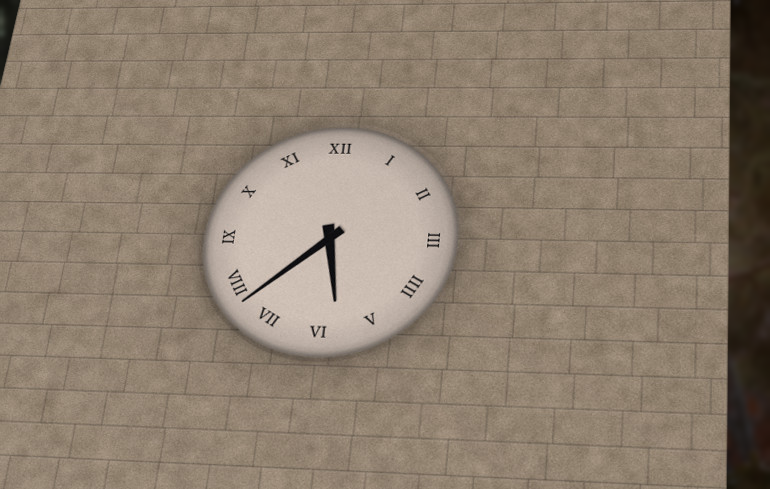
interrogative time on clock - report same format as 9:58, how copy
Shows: 5:38
